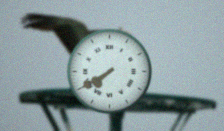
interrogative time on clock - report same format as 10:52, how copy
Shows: 7:40
